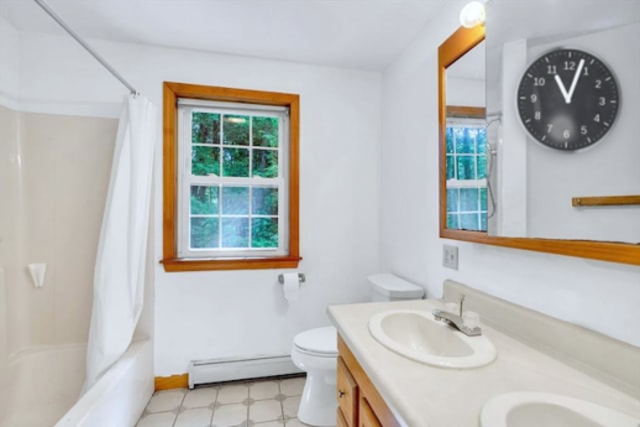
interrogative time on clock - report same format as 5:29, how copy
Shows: 11:03
